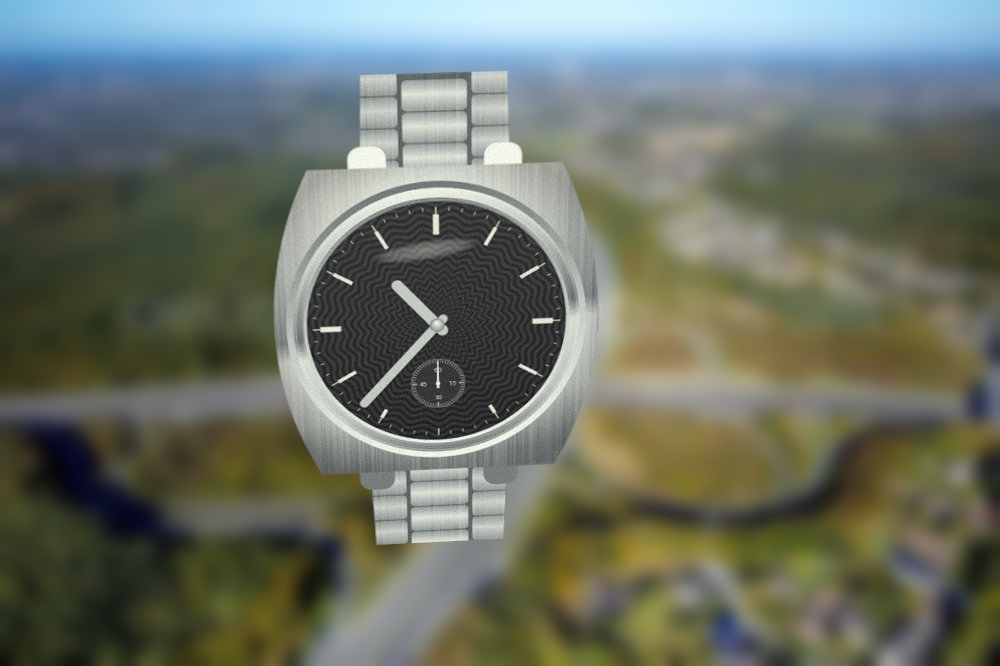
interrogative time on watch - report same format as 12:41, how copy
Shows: 10:37
